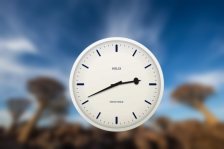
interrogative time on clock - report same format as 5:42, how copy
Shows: 2:41
